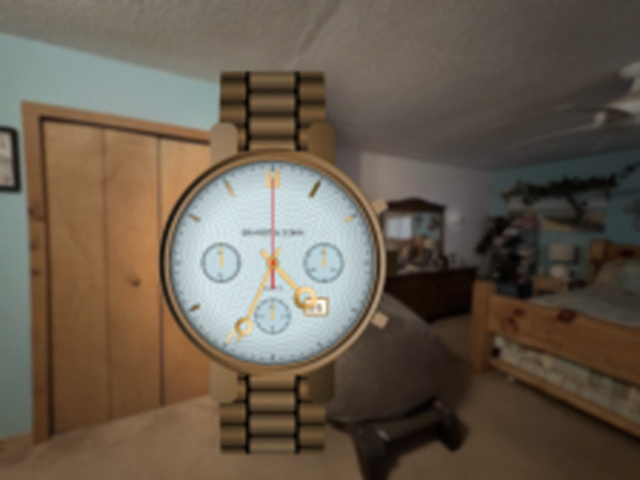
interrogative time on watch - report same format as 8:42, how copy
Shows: 4:34
